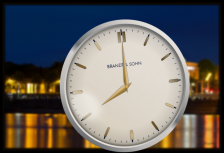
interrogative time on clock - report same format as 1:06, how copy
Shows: 8:00
